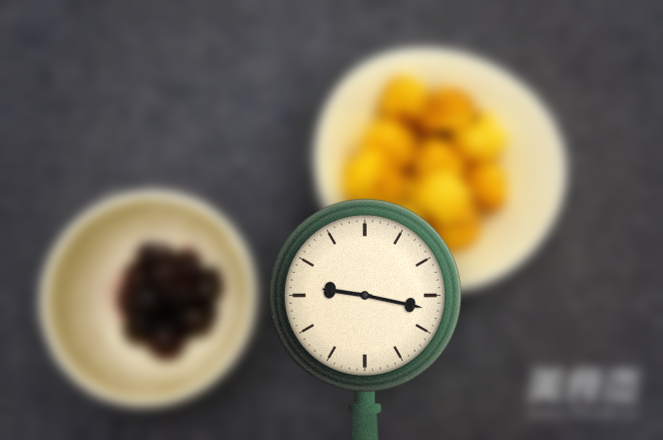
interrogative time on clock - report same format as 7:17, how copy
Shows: 9:17
